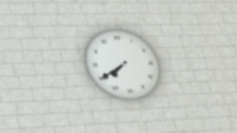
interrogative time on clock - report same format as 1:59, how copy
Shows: 7:40
